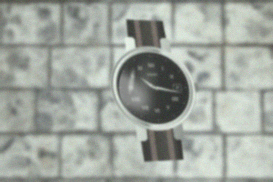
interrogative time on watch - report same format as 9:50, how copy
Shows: 10:17
